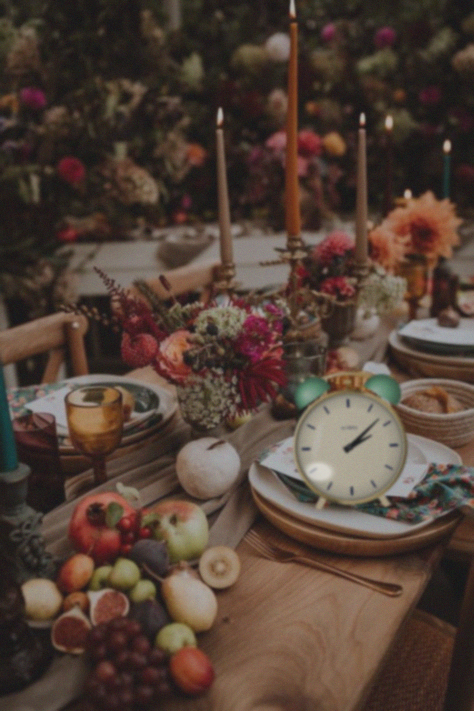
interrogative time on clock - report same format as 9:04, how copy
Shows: 2:08
